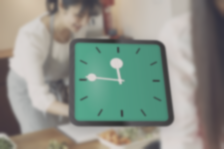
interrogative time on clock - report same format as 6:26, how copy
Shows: 11:46
